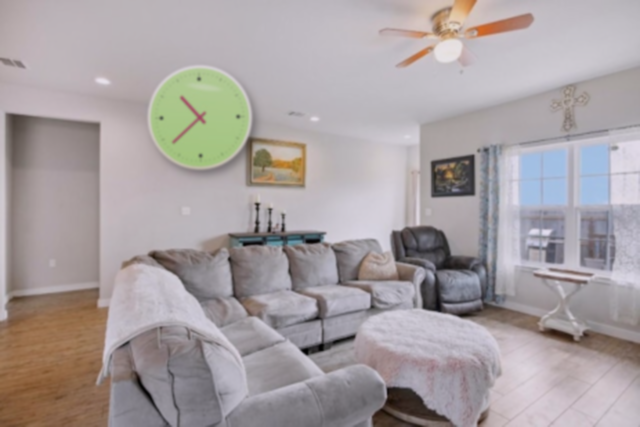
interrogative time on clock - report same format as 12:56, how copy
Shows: 10:38
